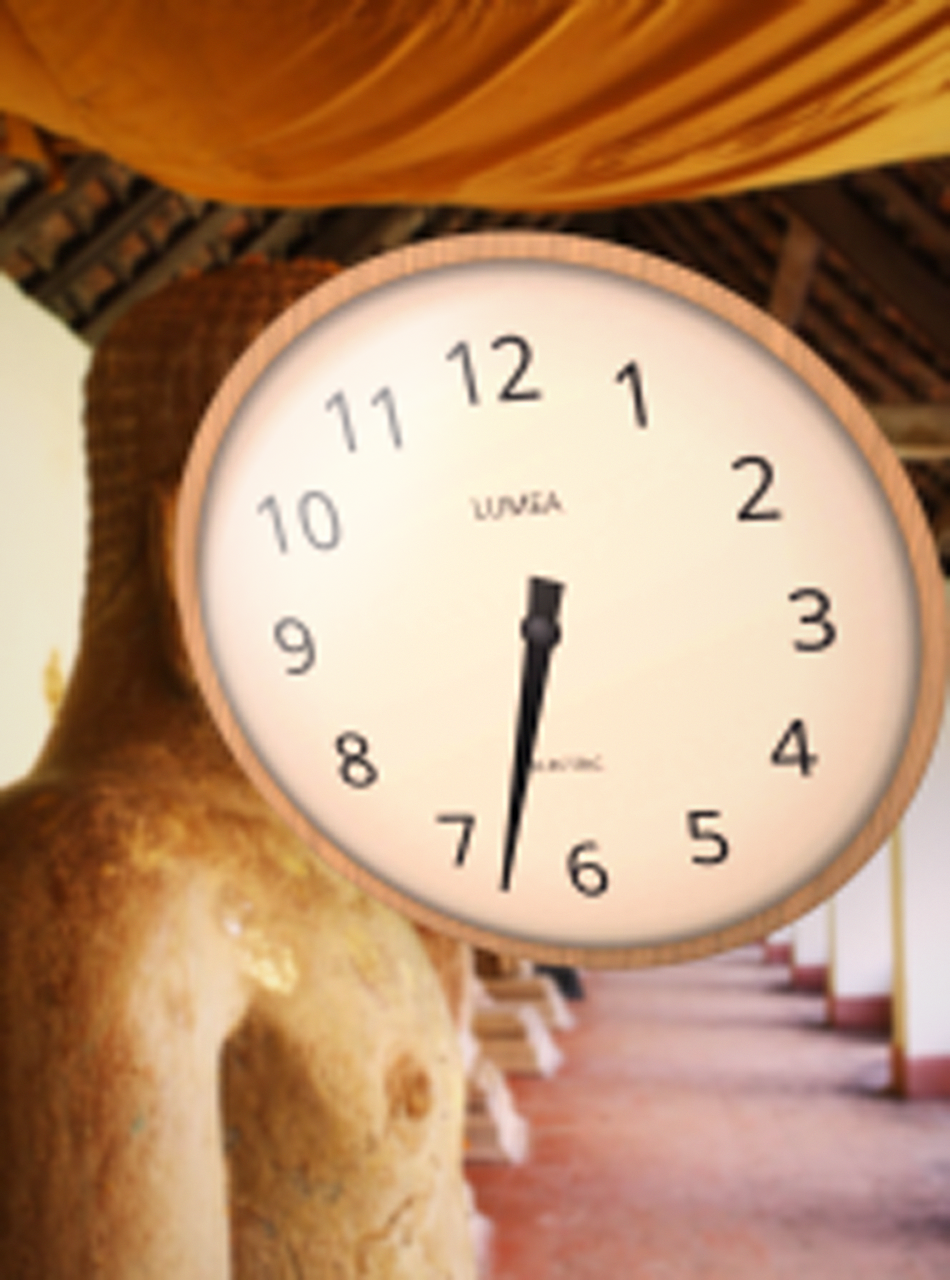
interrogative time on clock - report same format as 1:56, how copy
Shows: 6:33
